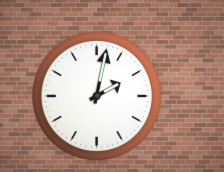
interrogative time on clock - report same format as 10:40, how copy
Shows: 2:02
